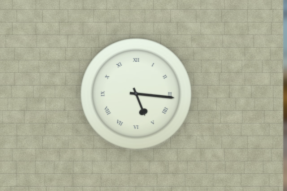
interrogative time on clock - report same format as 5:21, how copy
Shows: 5:16
